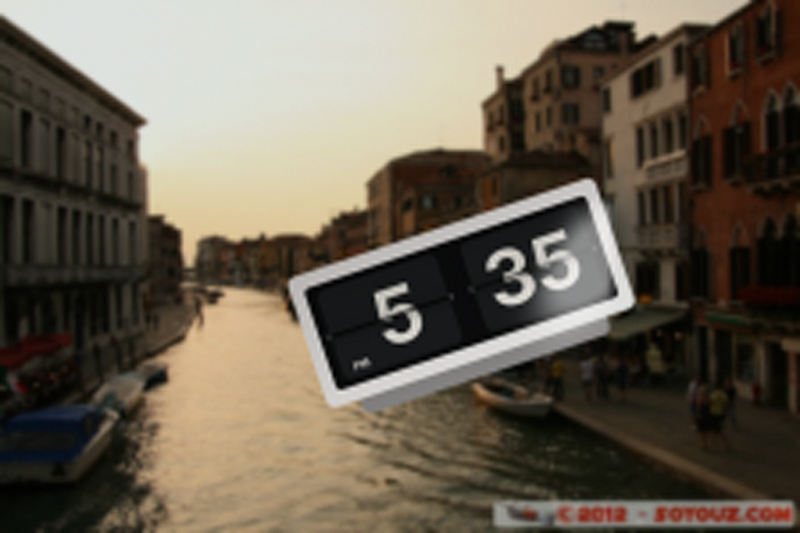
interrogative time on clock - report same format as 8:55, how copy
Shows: 5:35
